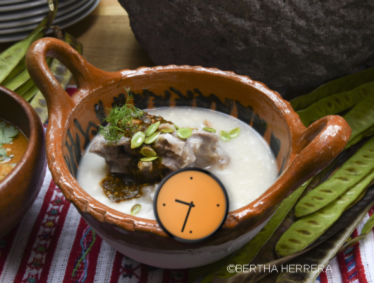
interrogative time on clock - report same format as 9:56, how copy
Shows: 9:33
